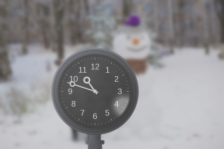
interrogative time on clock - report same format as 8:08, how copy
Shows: 10:48
